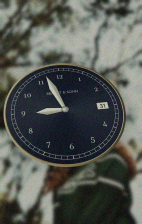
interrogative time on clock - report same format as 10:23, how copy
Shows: 8:57
